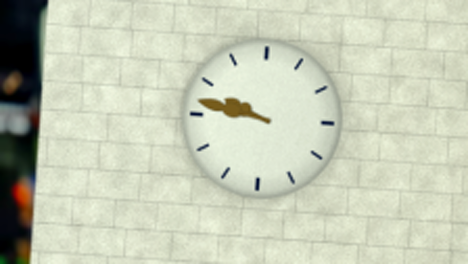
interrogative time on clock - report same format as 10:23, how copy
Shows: 9:47
